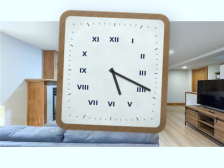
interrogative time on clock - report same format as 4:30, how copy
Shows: 5:19
